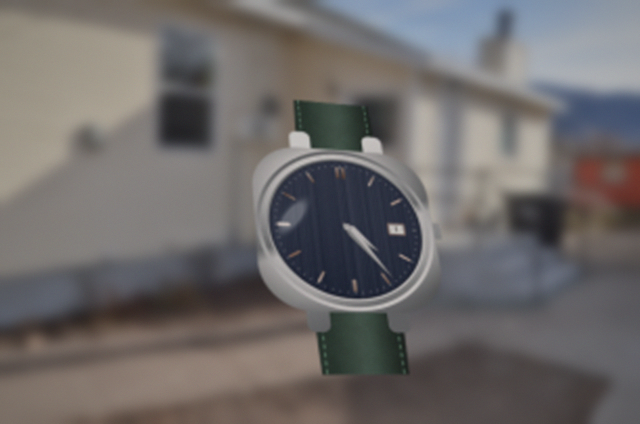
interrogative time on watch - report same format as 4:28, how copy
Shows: 4:24
